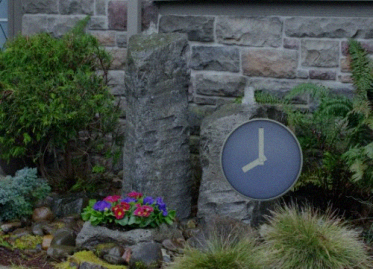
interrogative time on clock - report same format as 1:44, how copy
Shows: 8:00
